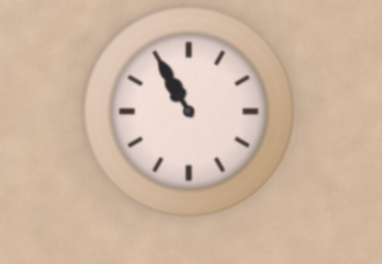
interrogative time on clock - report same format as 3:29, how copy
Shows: 10:55
